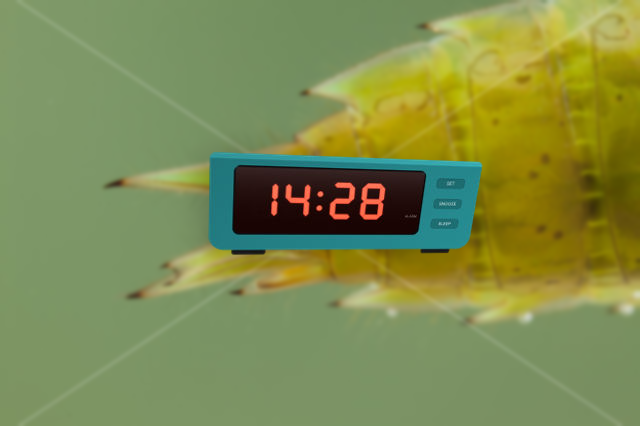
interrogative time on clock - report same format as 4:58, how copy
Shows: 14:28
